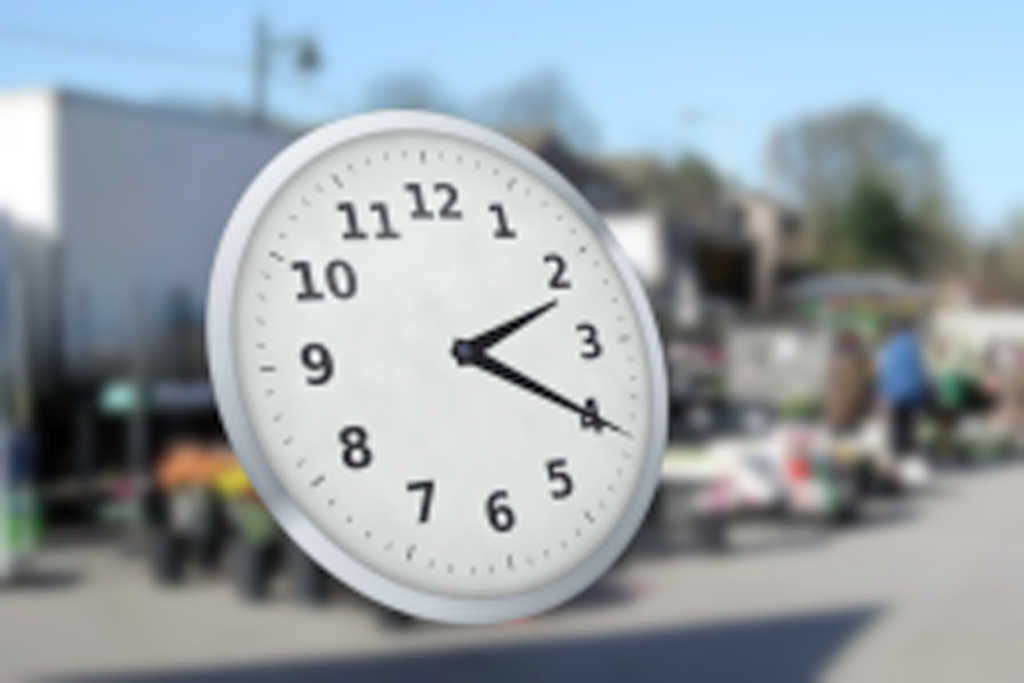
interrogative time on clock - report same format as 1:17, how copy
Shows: 2:20
